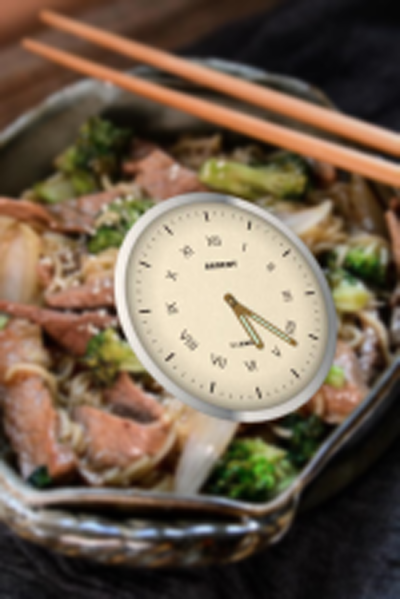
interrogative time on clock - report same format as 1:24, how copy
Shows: 5:22
